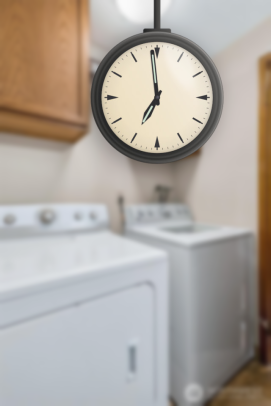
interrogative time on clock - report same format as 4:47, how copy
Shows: 6:59
